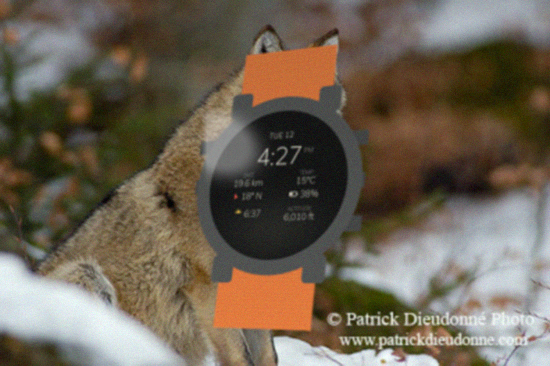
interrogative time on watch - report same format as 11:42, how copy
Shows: 4:27
